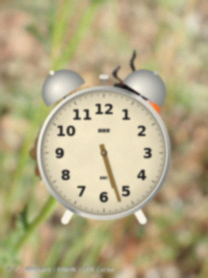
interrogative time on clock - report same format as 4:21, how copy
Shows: 5:27
